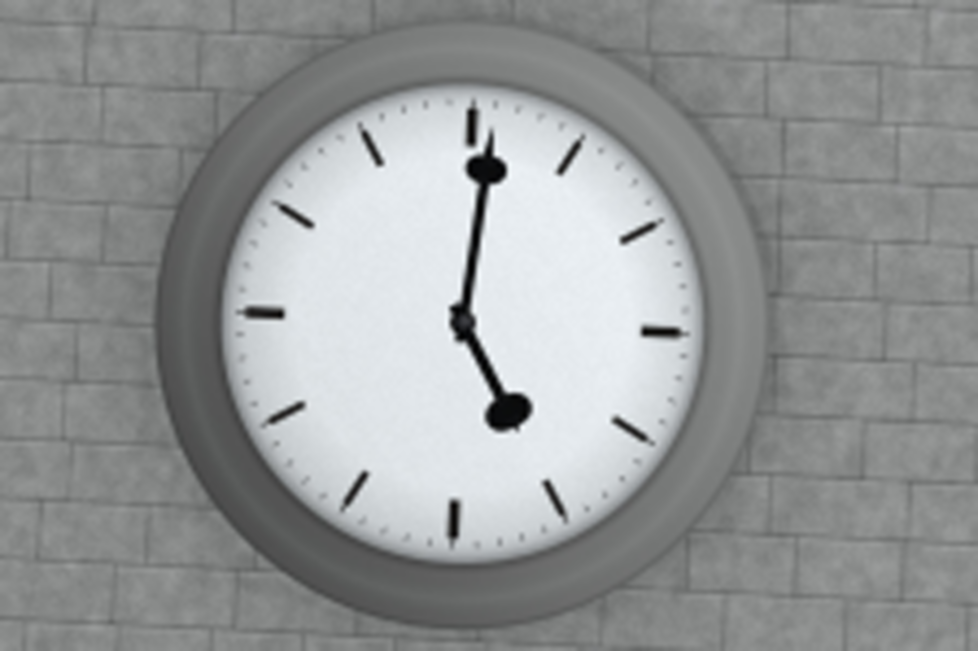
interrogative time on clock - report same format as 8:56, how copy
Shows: 5:01
